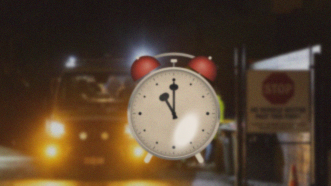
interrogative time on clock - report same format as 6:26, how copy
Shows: 11:00
